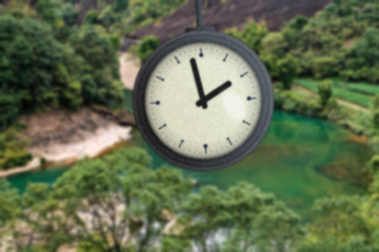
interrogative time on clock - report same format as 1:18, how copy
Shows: 1:58
